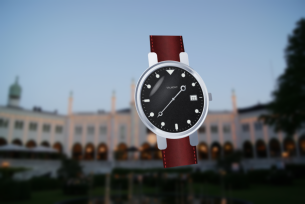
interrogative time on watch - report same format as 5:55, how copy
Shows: 1:38
